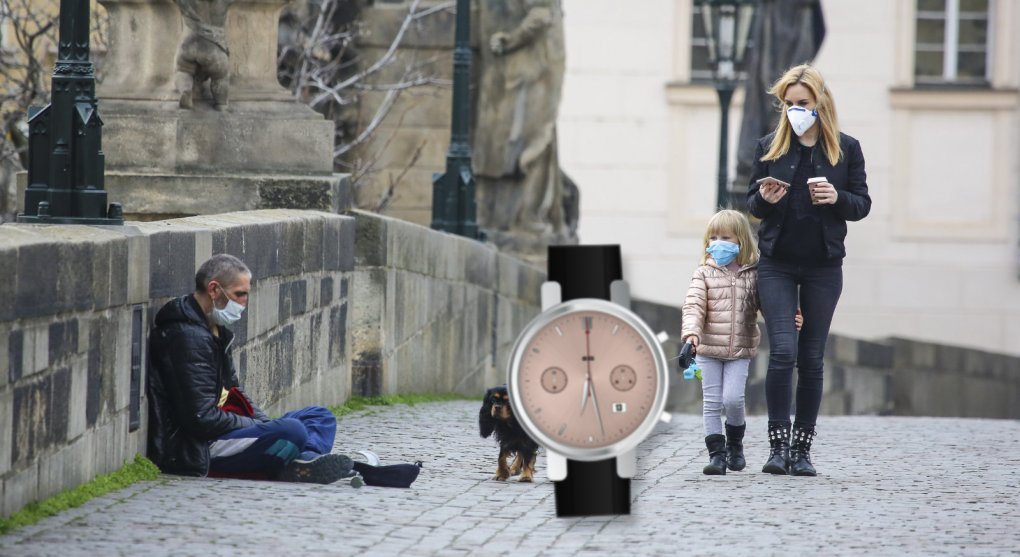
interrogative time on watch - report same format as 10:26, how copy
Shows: 6:28
